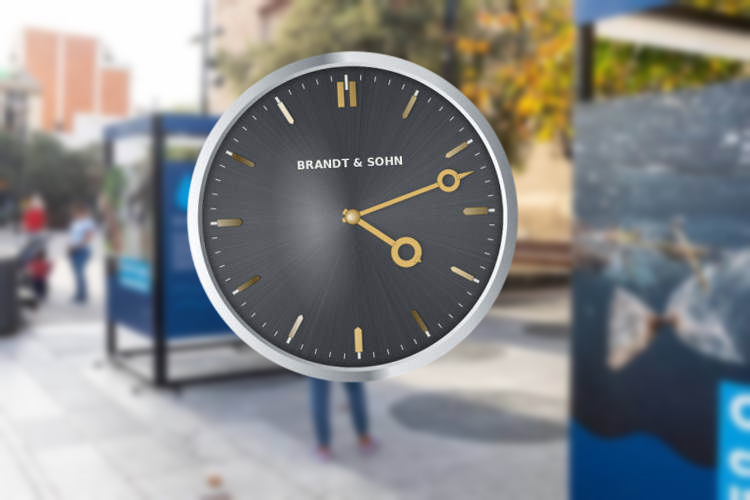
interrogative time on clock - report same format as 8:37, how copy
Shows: 4:12
